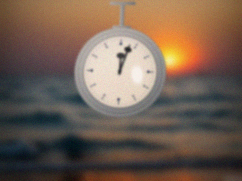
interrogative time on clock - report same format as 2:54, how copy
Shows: 12:03
